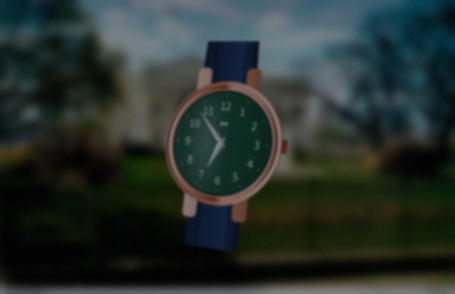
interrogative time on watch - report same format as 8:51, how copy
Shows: 6:53
